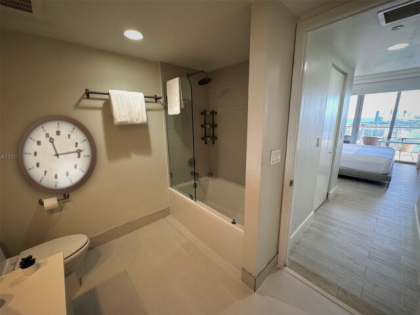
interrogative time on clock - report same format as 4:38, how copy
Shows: 11:13
